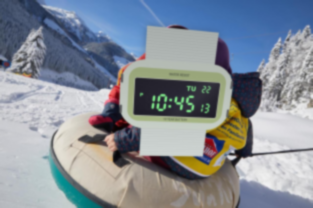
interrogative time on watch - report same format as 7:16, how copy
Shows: 10:45
